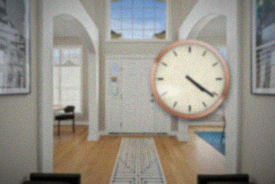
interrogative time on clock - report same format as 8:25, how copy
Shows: 4:21
